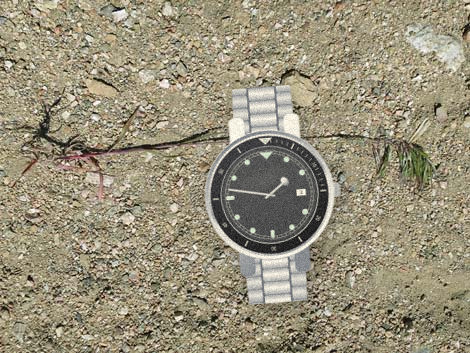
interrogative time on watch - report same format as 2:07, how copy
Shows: 1:47
